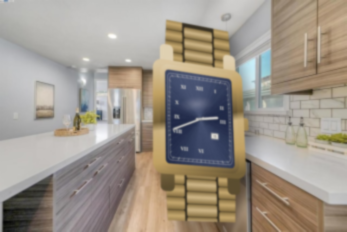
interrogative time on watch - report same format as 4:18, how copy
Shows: 2:41
